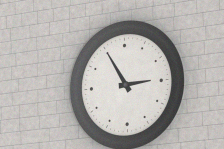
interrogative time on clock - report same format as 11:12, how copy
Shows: 2:55
